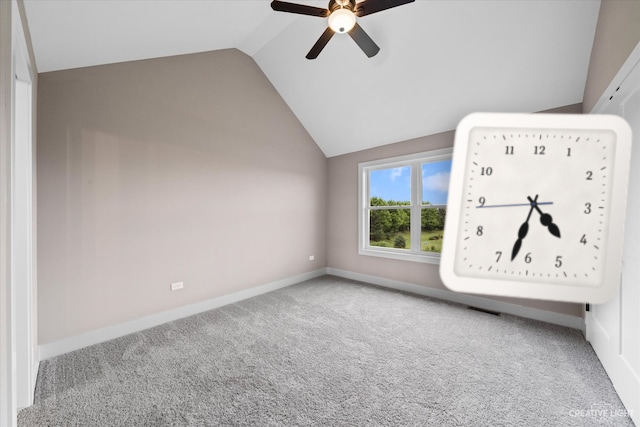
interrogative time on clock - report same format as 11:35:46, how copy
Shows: 4:32:44
